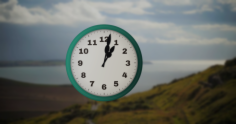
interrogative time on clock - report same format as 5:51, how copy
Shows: 1:02
